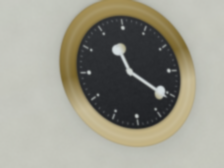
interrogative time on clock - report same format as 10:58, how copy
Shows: 11:21
